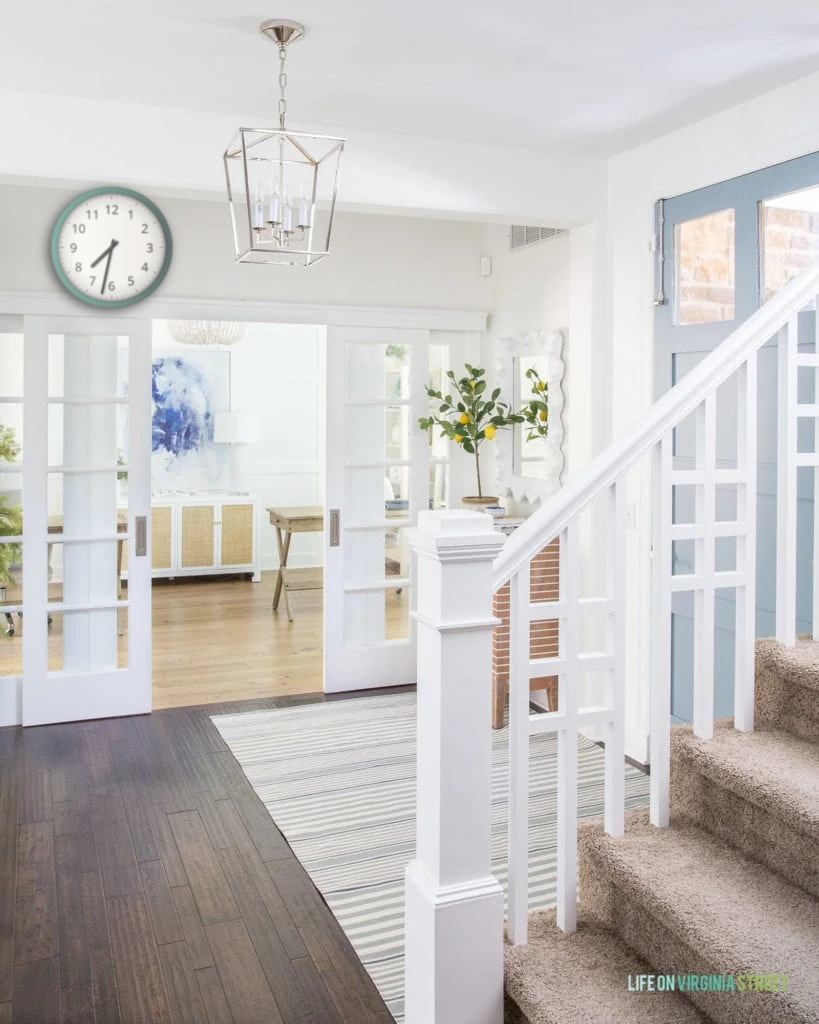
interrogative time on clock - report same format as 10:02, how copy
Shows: 7:32
